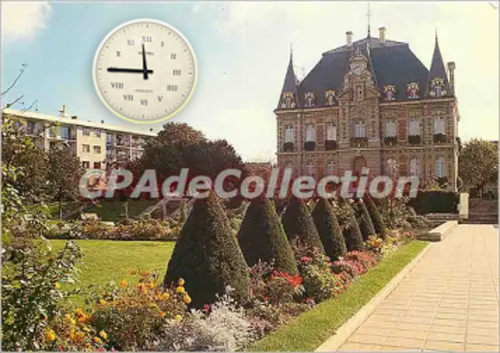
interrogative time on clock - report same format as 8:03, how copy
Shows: 11:45
